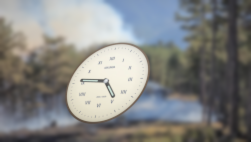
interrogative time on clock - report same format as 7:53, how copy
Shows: 4:46
